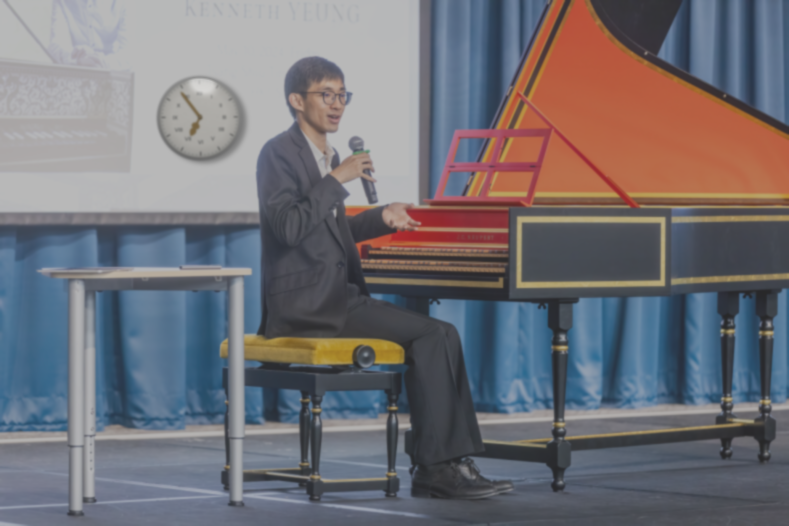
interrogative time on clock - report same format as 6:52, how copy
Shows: 6:54
